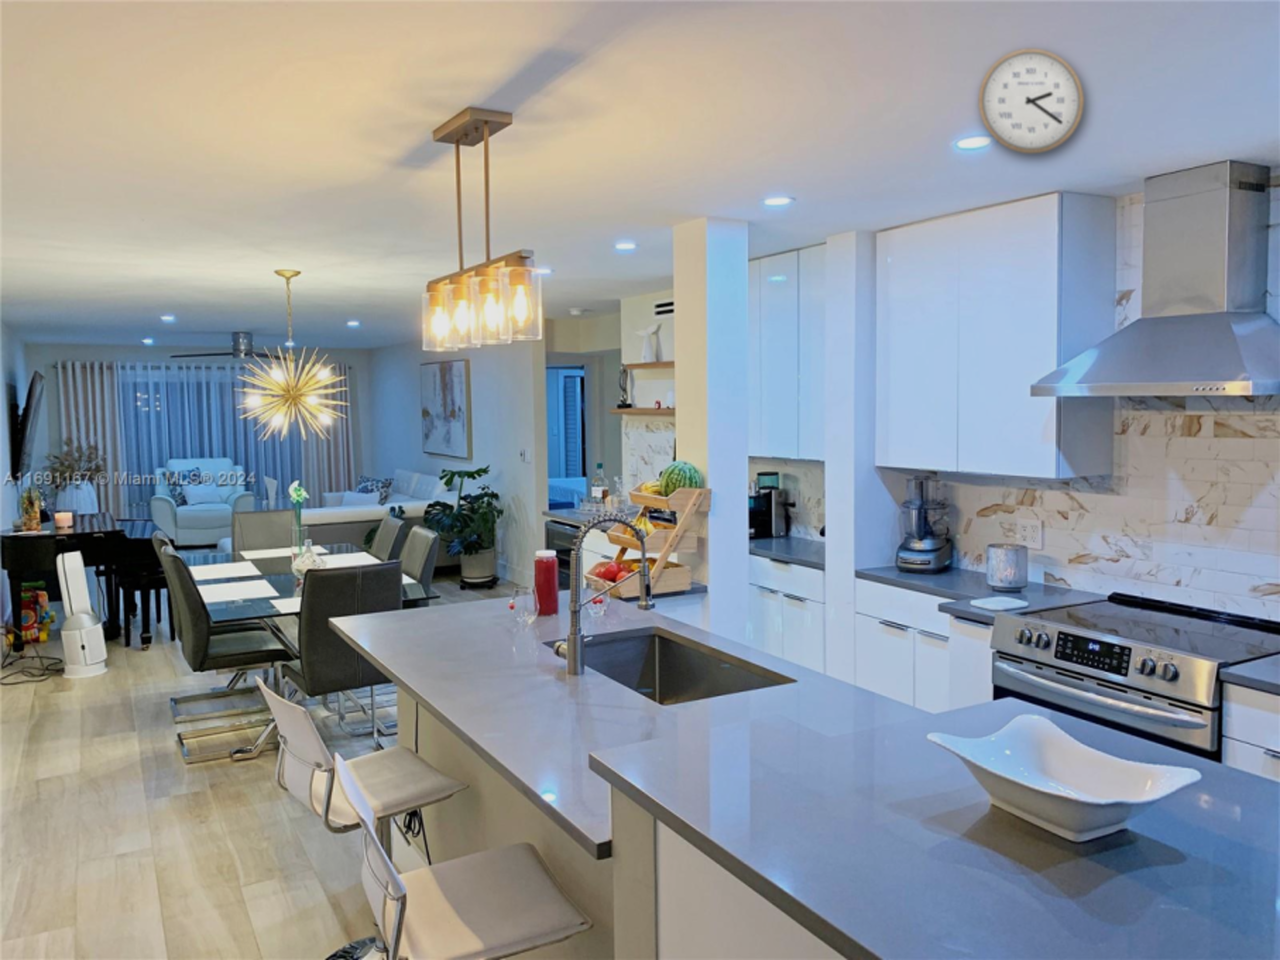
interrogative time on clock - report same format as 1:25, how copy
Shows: 2:21
